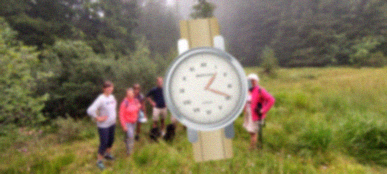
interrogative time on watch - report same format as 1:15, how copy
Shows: 1:19
